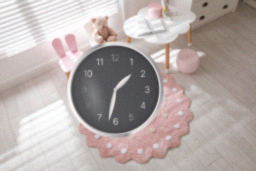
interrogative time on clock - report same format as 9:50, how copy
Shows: 1:32
